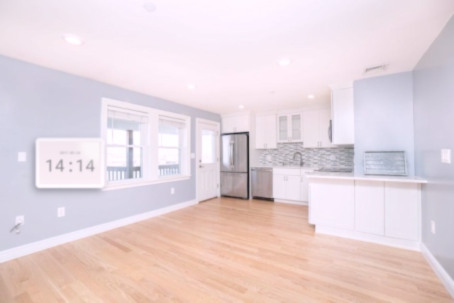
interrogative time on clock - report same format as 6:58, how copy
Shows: 14:14
